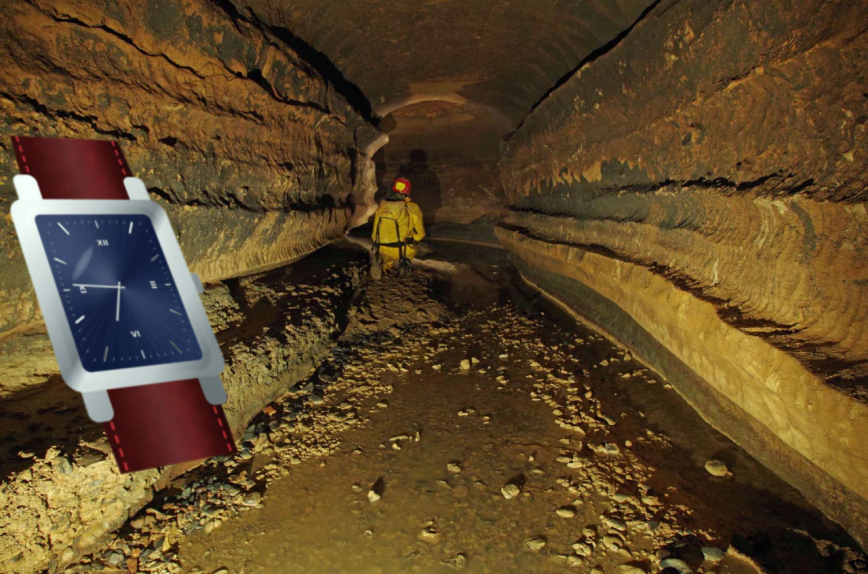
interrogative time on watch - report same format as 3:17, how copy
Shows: 6:46
